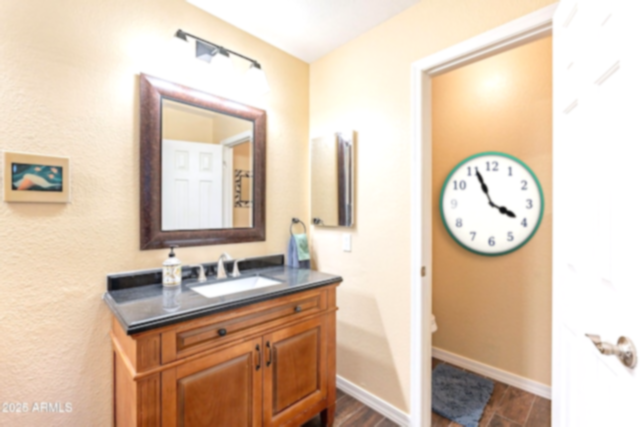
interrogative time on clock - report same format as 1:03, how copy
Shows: 3:56
